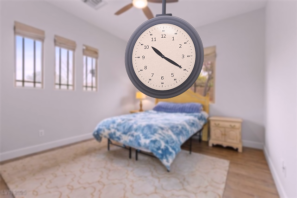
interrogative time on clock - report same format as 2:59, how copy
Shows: 10:20
